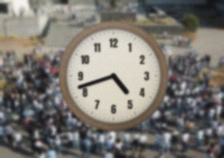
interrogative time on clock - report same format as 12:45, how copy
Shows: 4:42
